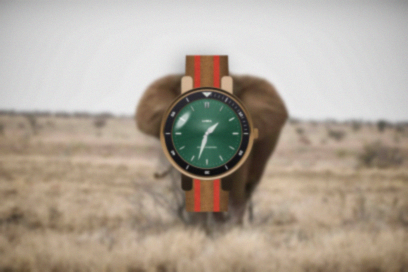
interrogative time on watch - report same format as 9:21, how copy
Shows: 1:33
